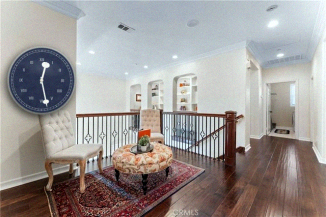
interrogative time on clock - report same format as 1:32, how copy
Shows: 12:28
